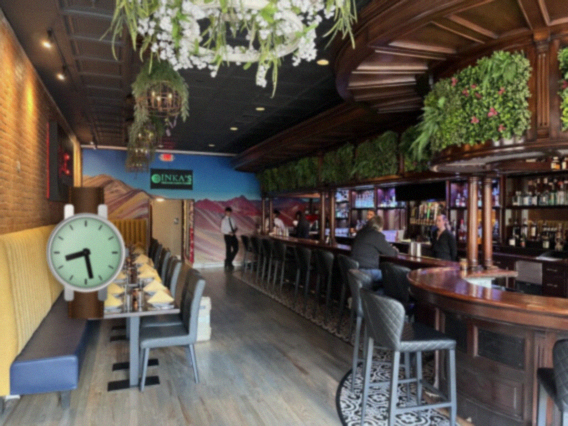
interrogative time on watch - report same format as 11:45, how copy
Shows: 8:28
